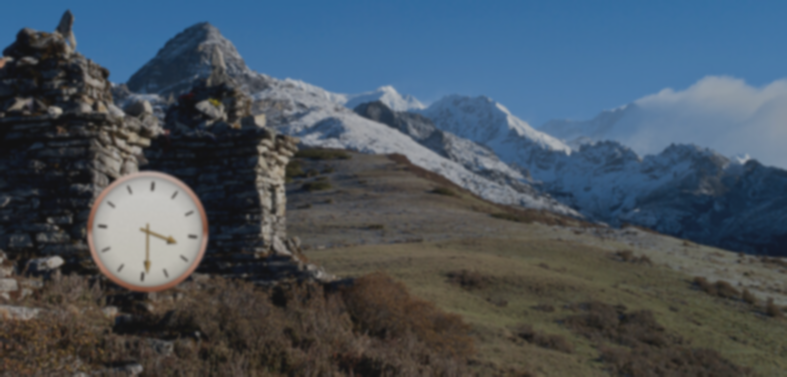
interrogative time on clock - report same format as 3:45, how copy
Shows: 3:29
